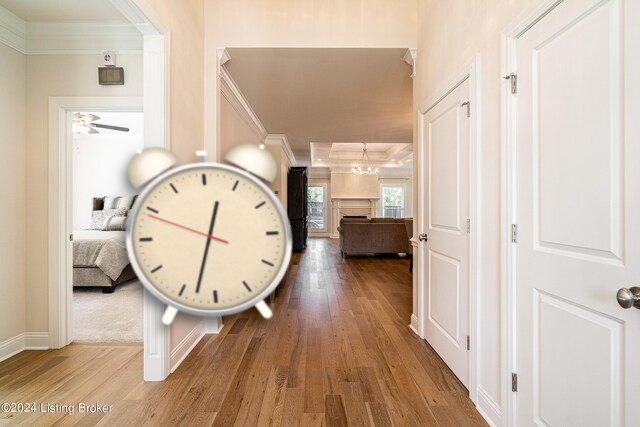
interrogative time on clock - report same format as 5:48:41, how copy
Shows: 12:32:49
